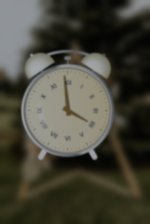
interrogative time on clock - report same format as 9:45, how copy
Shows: 3:59
